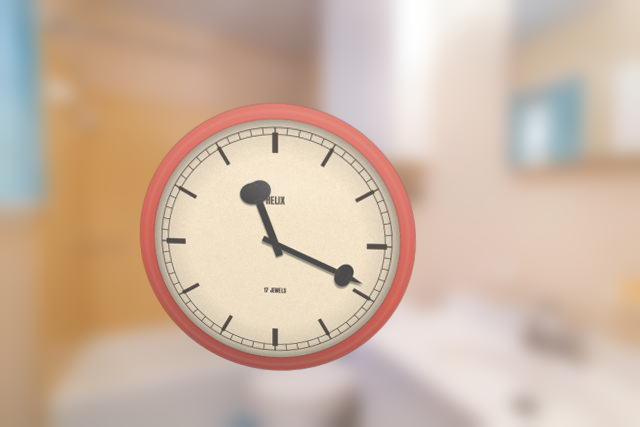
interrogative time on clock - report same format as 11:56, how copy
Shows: 11:19
